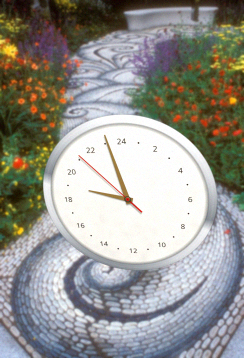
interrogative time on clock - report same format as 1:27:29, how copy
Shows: 18:57:53
